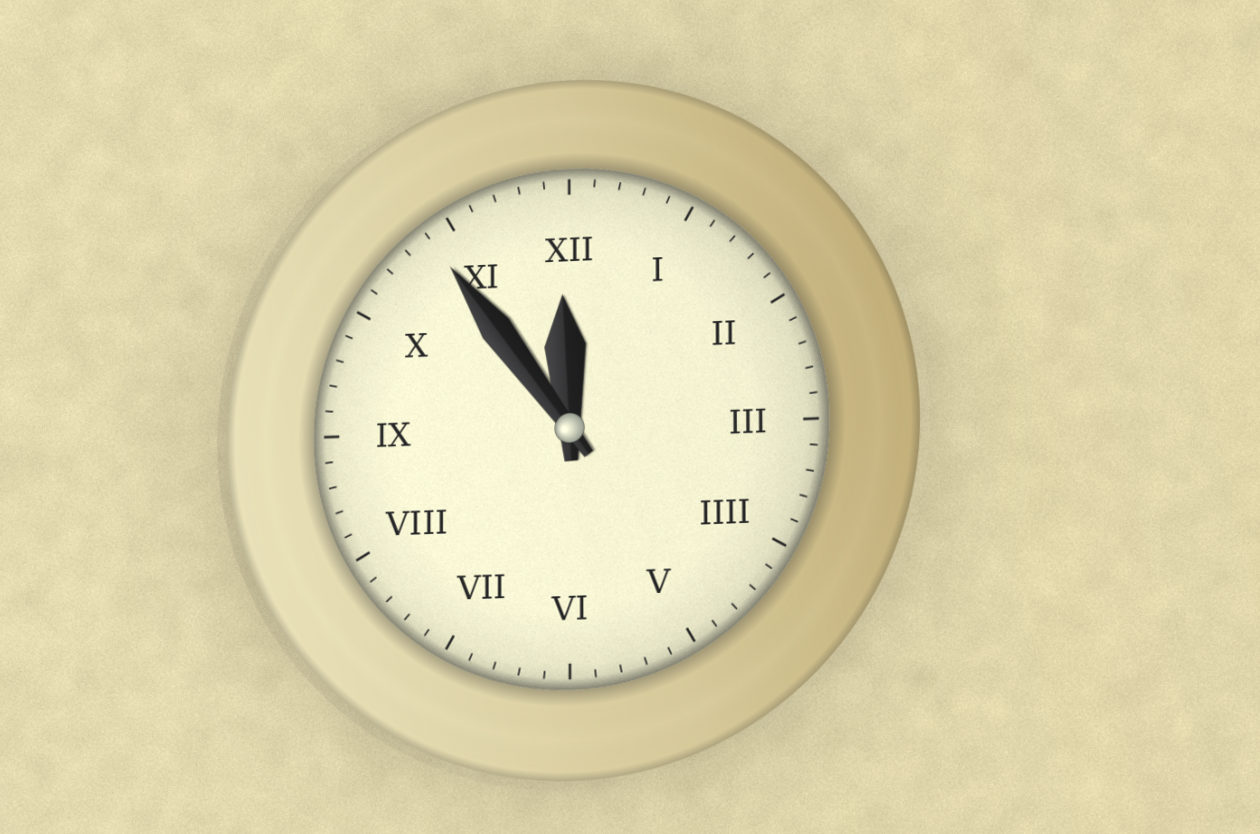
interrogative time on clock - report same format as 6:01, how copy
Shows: 11:54
